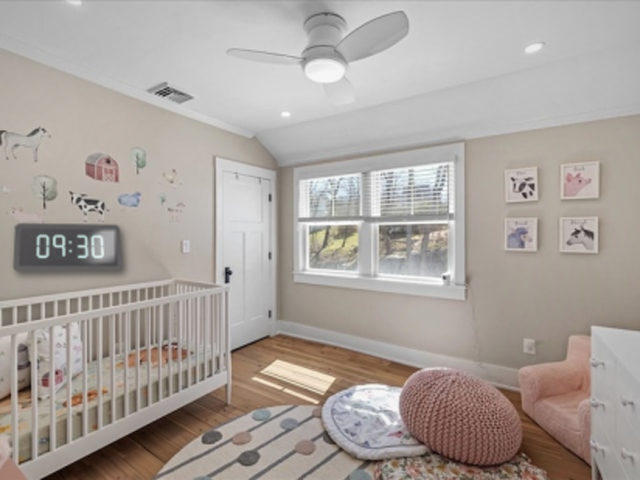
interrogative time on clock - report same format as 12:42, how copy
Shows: 9:30
